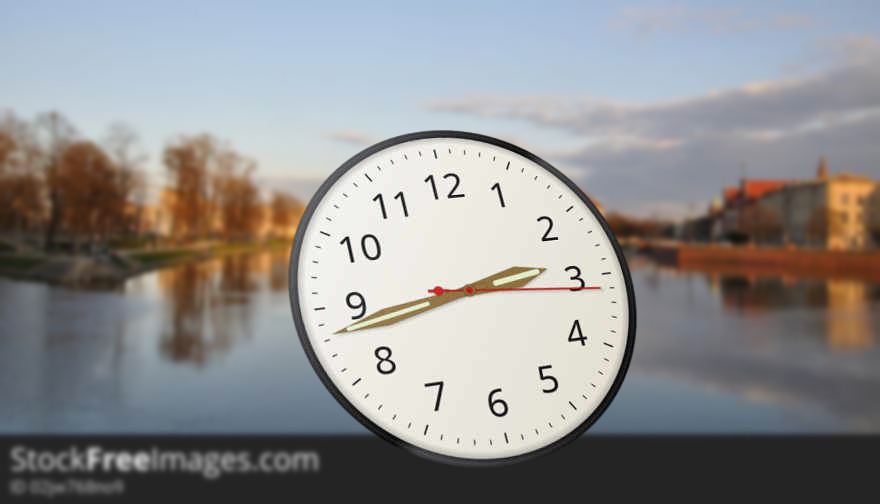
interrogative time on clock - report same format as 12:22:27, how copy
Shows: 2:43:16
